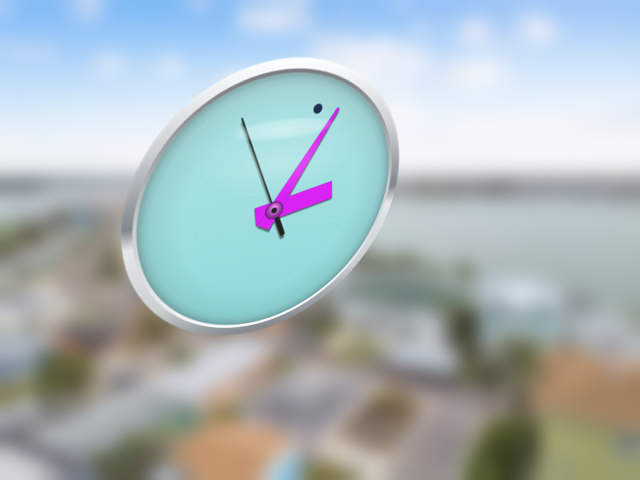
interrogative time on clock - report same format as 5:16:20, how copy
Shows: 2:01:53
